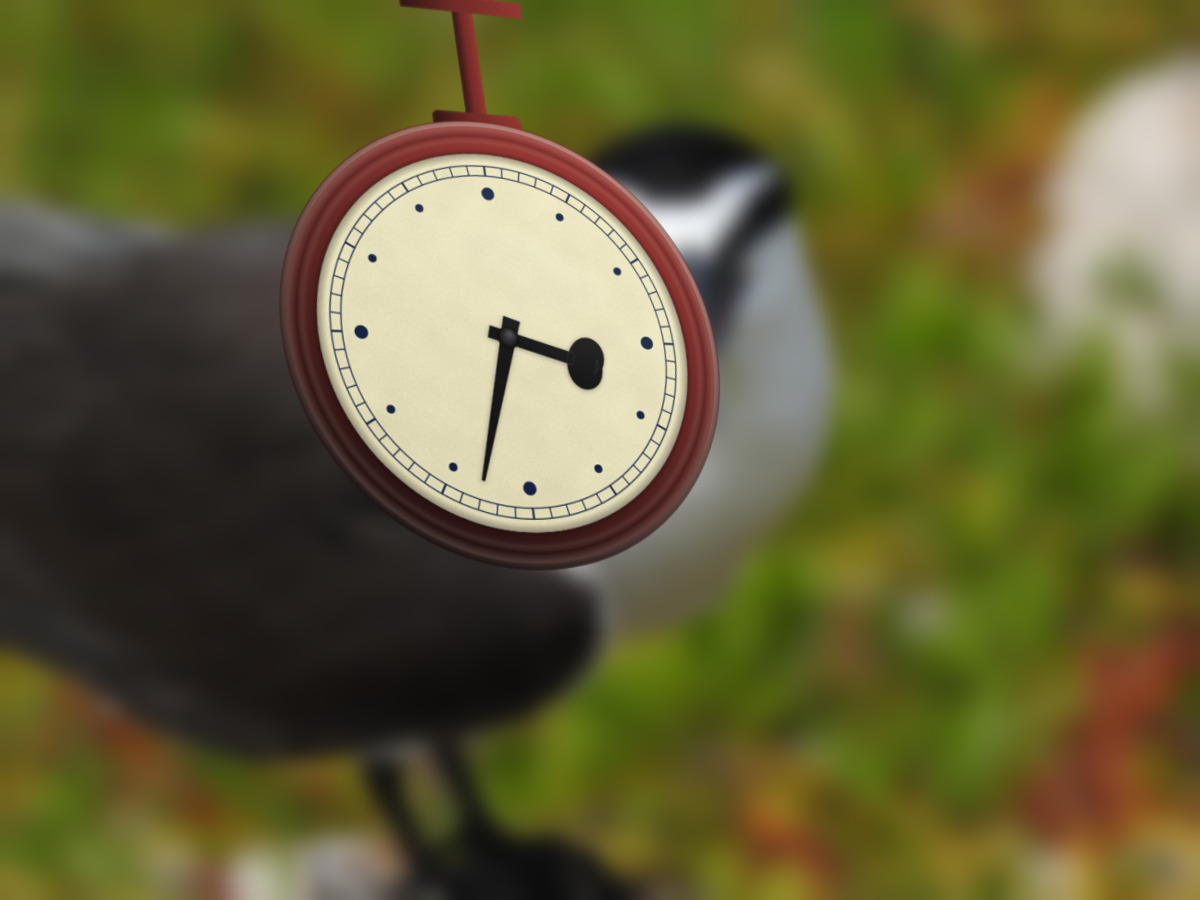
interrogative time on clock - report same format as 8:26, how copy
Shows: 3:33
